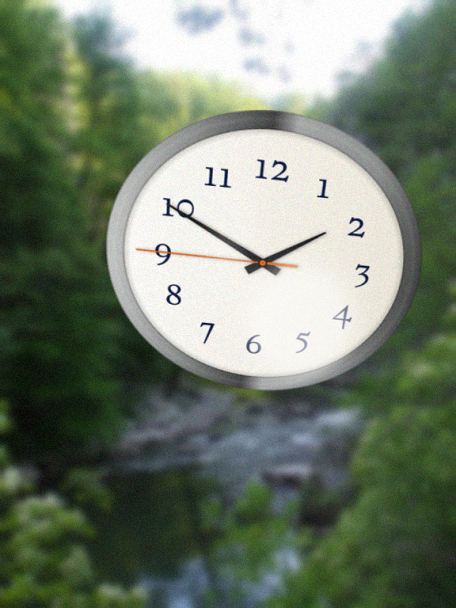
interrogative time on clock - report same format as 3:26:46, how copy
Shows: 1:49:45
